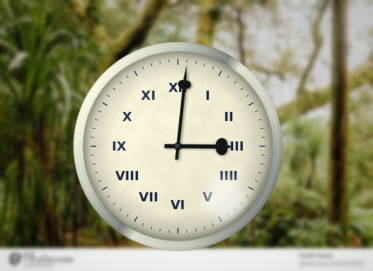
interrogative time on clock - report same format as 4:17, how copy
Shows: 3:01
